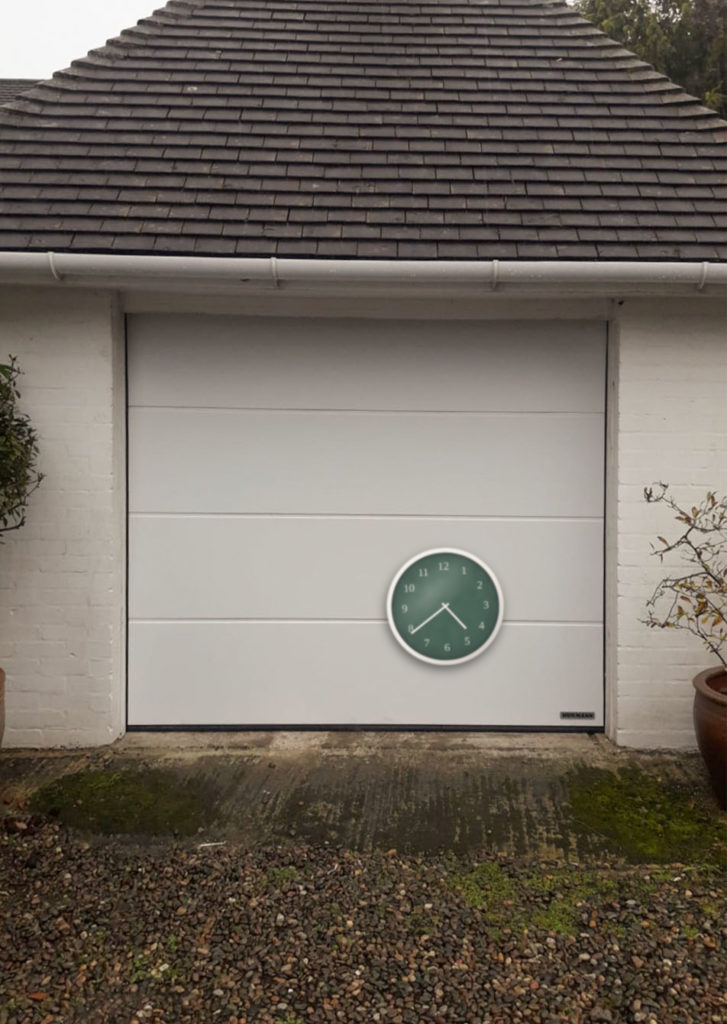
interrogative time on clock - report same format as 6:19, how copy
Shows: 4:39
